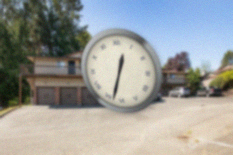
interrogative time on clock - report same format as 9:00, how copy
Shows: 12:33
